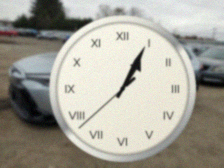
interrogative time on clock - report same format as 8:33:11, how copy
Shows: 1:04:38
